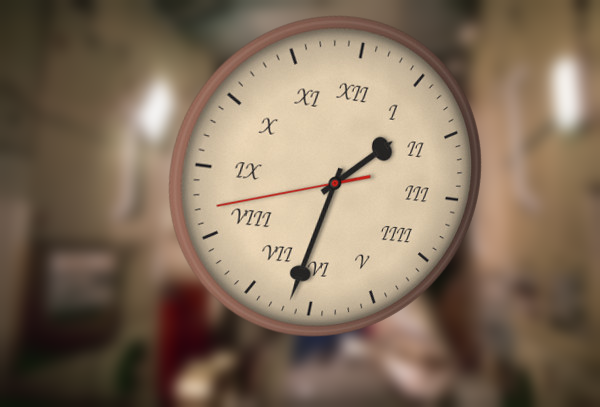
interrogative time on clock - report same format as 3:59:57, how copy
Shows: 1:31:42
